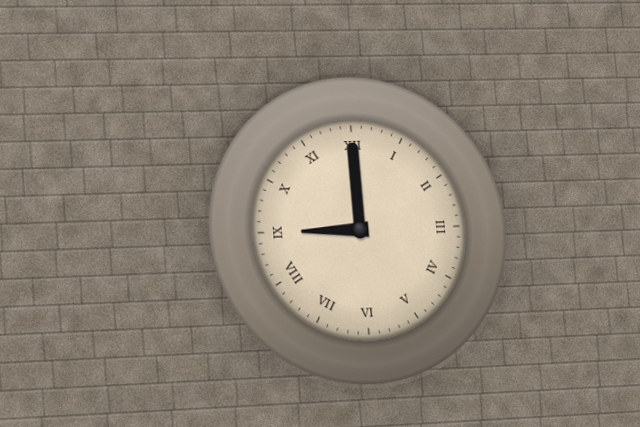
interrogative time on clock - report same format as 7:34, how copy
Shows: 9:00
